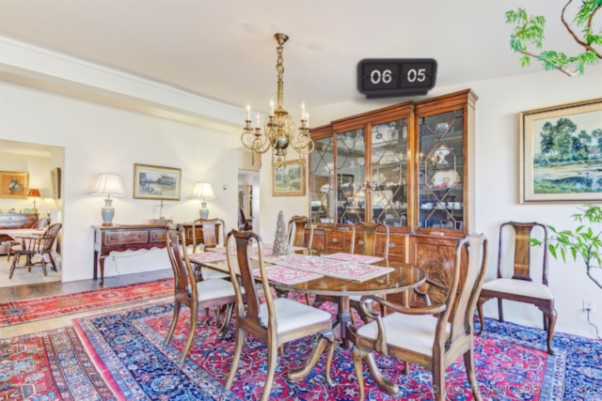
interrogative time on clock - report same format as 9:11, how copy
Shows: 6:05
